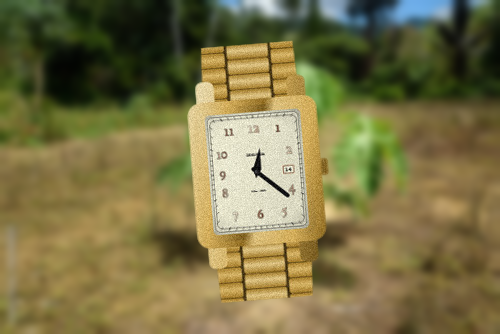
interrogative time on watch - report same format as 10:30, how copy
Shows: 12:22
